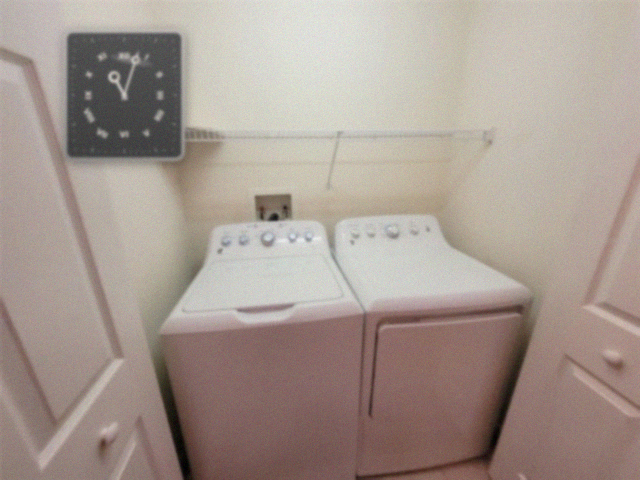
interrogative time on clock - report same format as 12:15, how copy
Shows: 11:03
